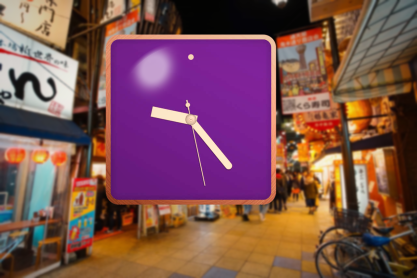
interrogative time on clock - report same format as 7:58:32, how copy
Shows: 9:23:28
